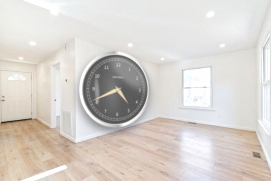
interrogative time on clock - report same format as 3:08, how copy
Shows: 4:41
